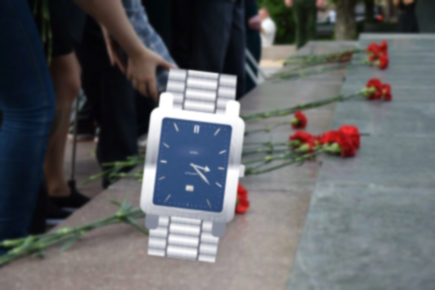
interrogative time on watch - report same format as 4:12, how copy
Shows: 3:22
